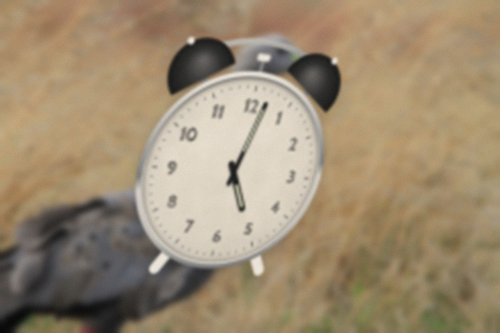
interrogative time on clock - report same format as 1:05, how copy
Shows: 5:02
